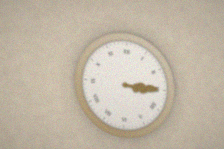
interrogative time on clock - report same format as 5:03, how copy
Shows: 3:15
